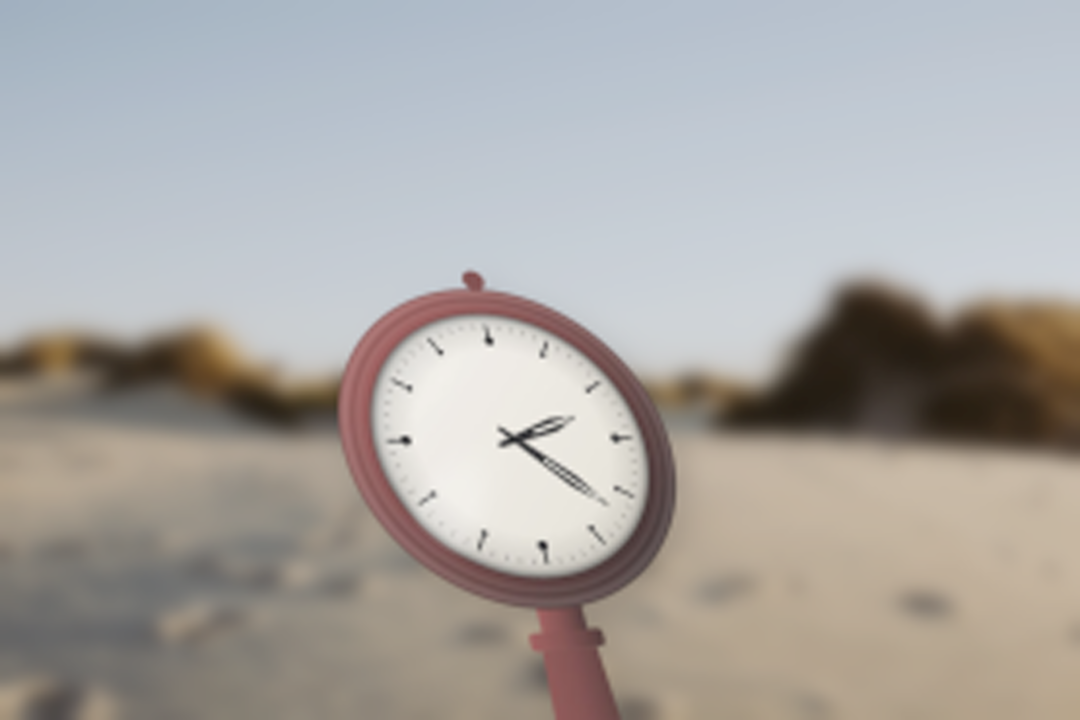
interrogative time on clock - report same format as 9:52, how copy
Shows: 2:22
